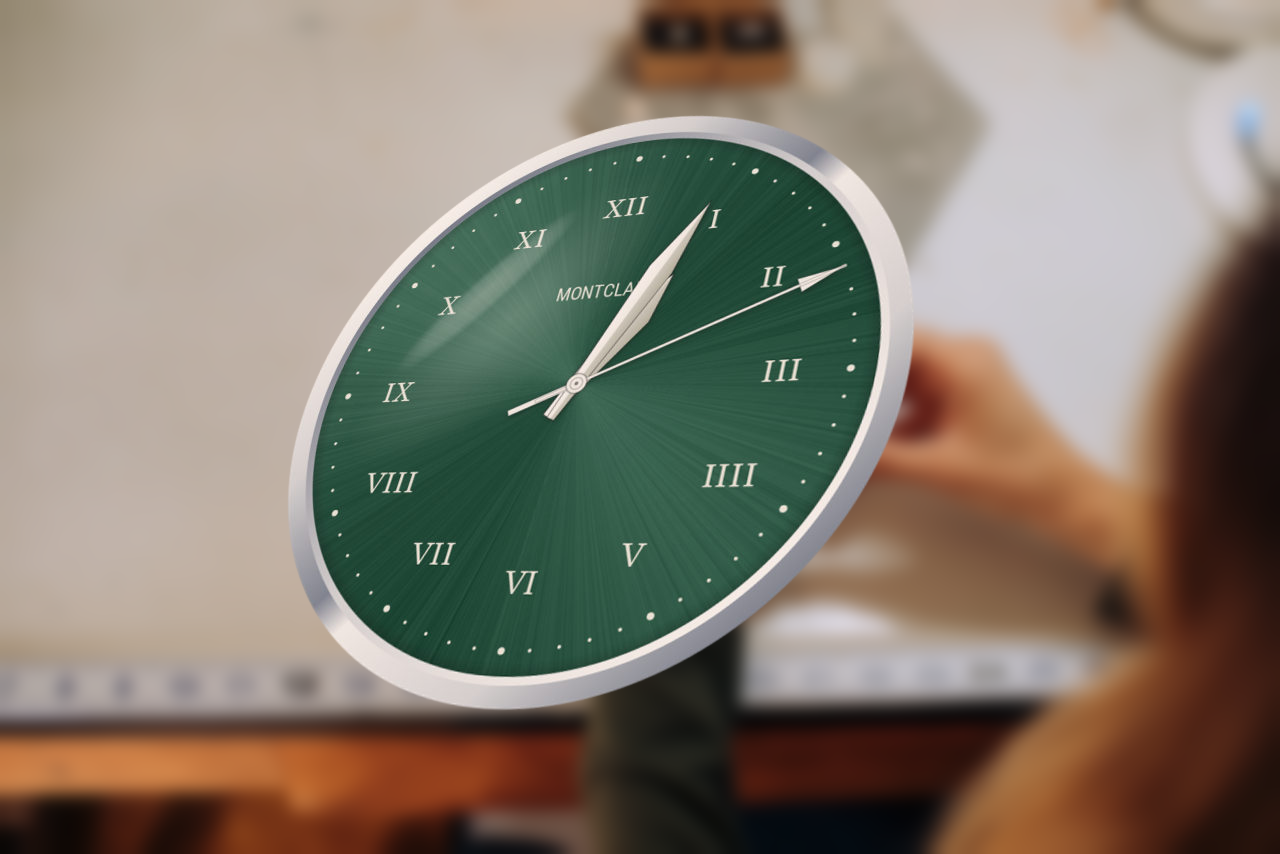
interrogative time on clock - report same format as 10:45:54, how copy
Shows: 1:04:11
